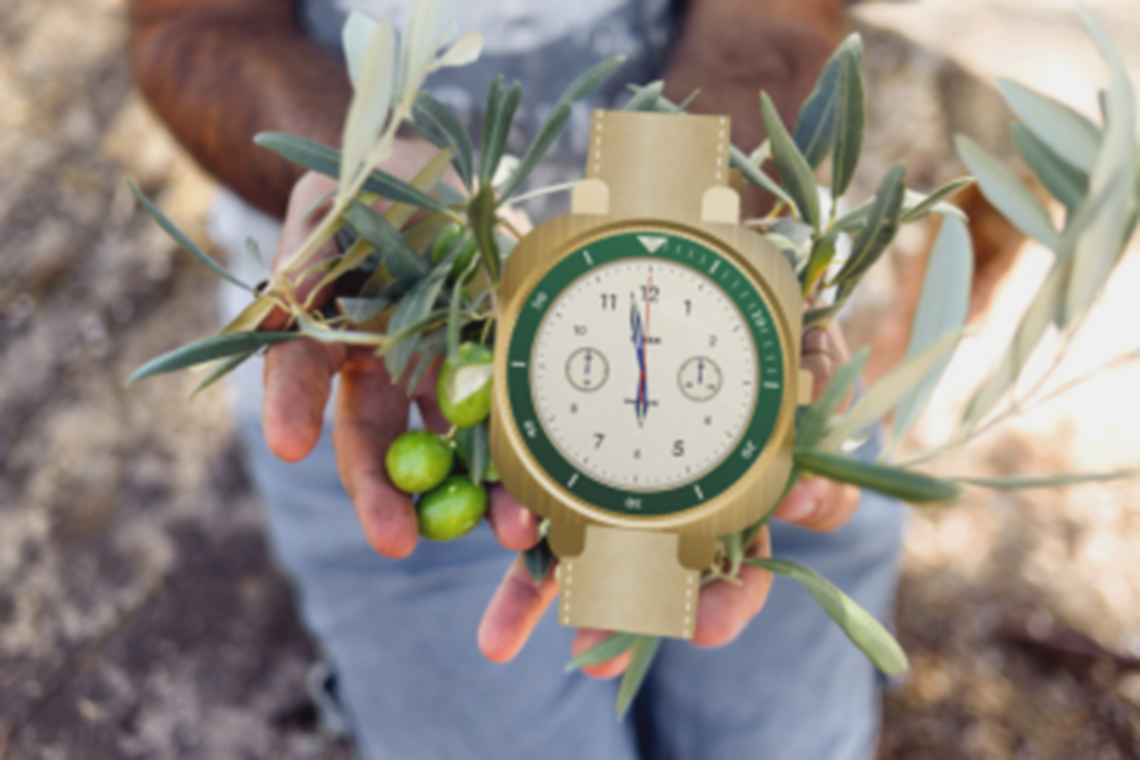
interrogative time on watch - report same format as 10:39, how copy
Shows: 5:58
